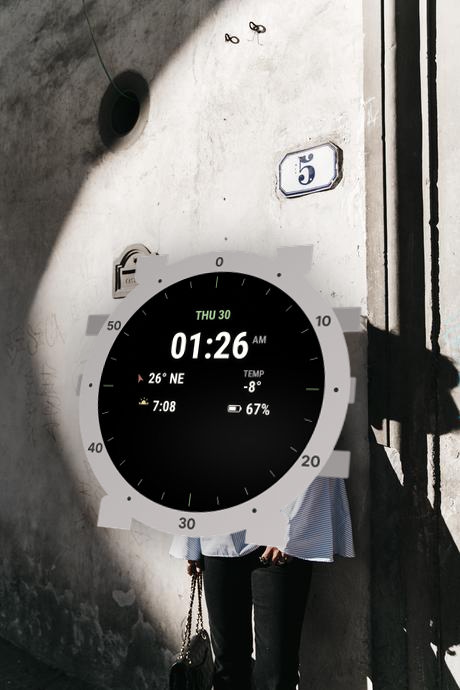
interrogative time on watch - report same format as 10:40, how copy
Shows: 1:26
